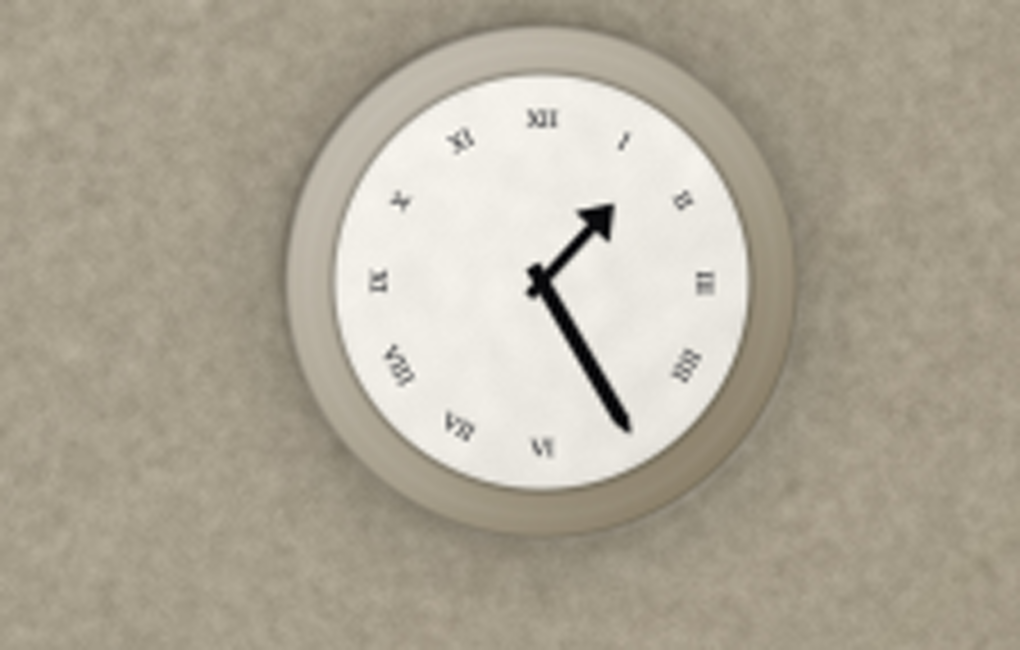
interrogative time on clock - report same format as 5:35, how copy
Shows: 1:25
